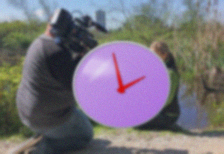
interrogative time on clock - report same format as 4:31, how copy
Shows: 1:58
